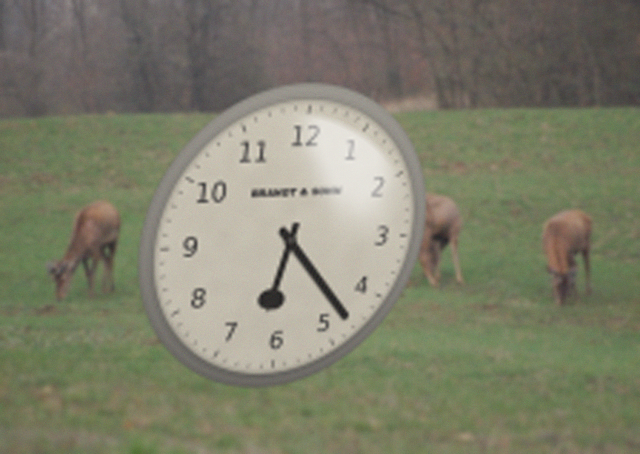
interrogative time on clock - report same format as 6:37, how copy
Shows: 6:23
